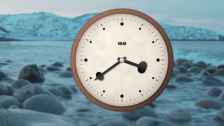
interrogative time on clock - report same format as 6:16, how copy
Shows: 3:39
